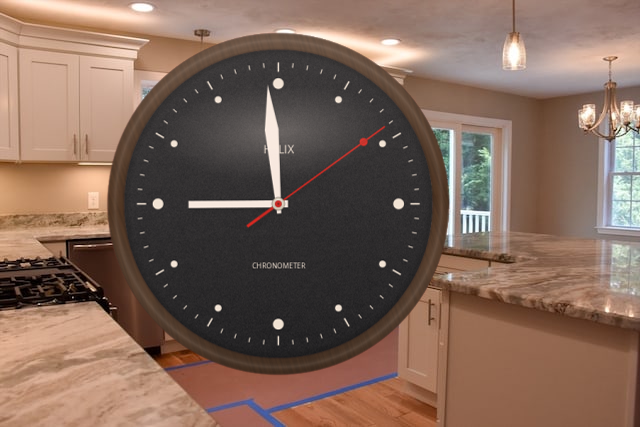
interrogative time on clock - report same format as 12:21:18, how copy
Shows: 8:59:09
